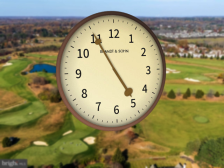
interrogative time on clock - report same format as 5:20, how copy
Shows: 4:55
